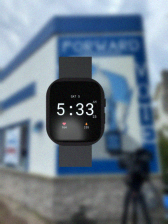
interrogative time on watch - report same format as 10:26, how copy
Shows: 5:33
